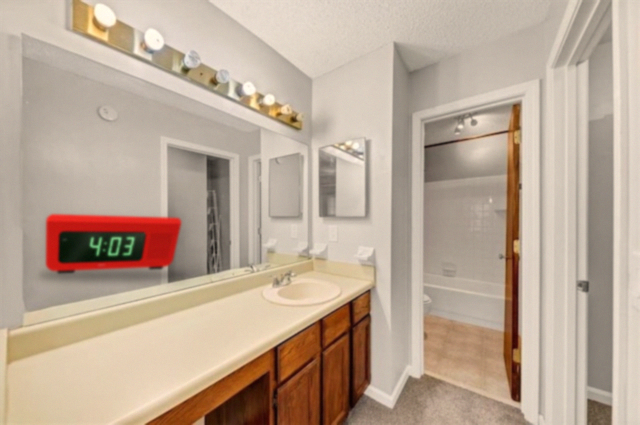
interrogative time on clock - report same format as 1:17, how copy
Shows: 4:03
